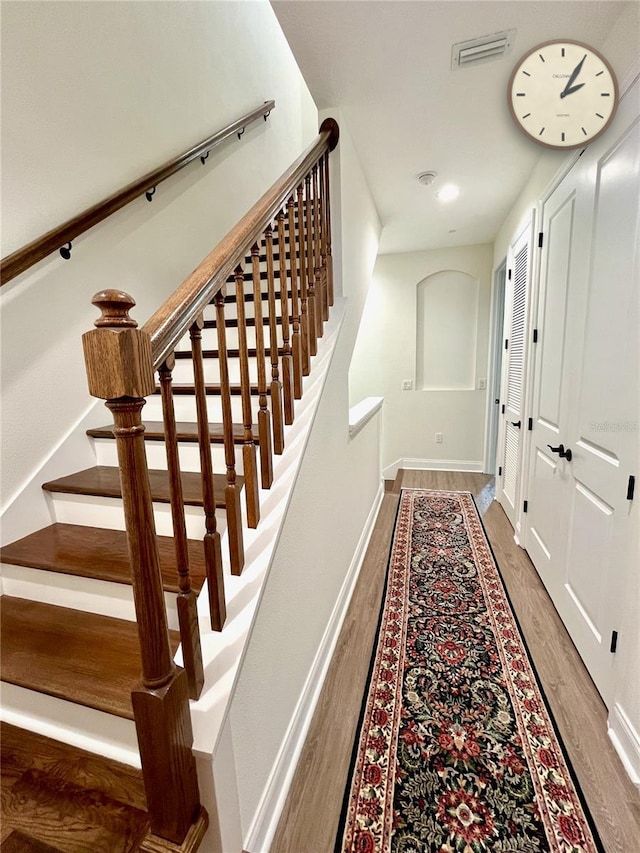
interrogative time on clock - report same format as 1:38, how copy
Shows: 2:05
